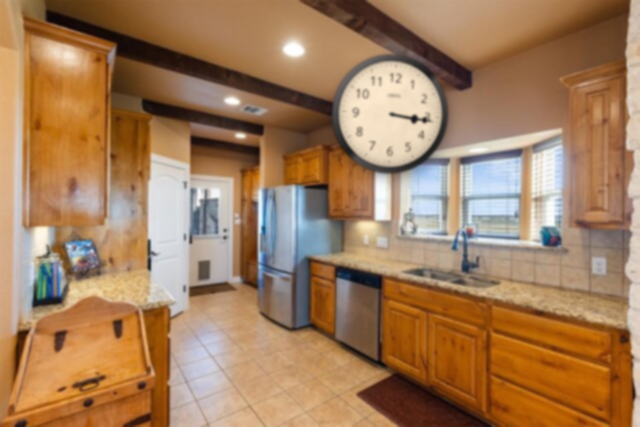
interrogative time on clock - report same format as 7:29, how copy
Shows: 3:16
